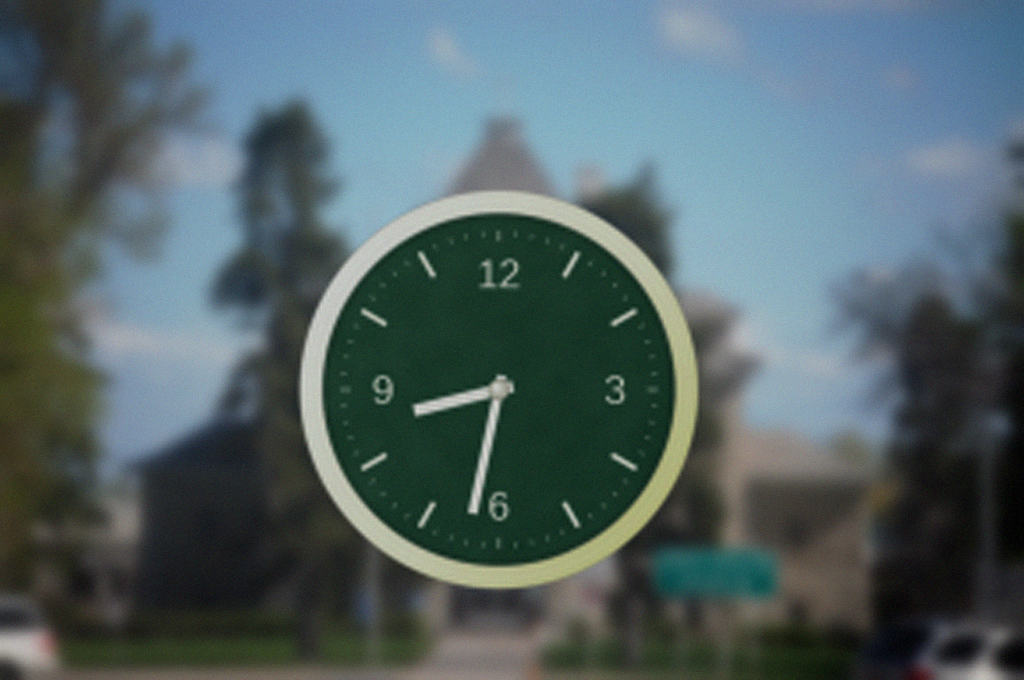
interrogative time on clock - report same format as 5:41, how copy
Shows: 8:32
